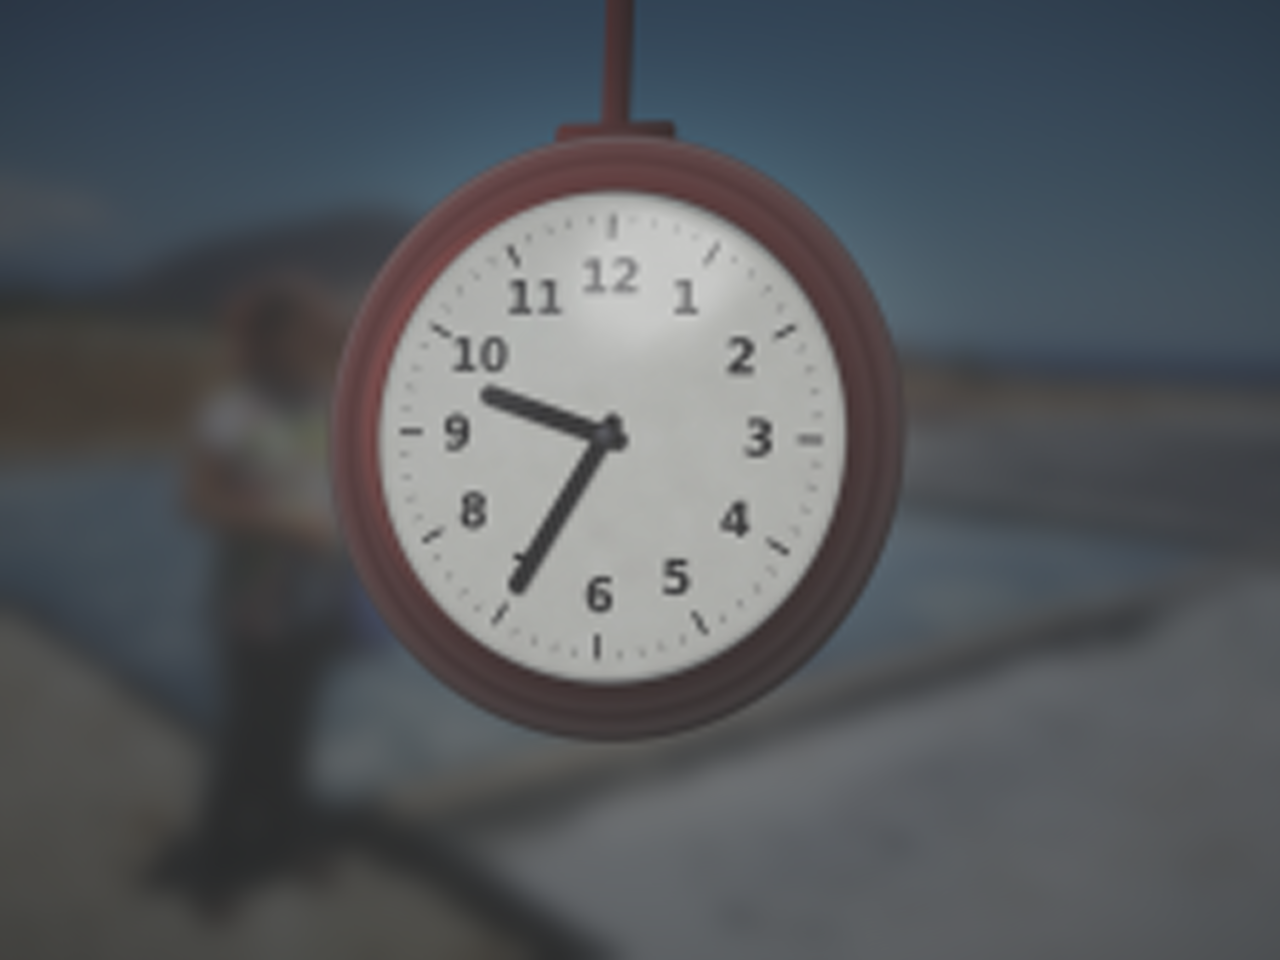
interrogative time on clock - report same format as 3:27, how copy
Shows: 9:35
